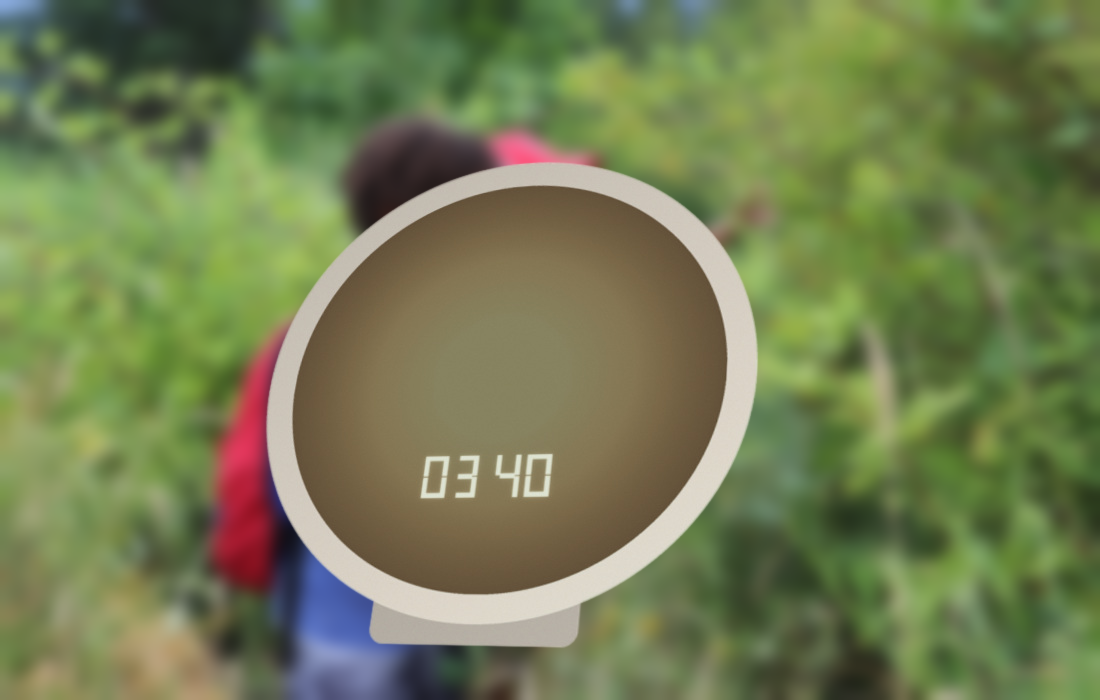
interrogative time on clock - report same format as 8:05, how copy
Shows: 3:40
